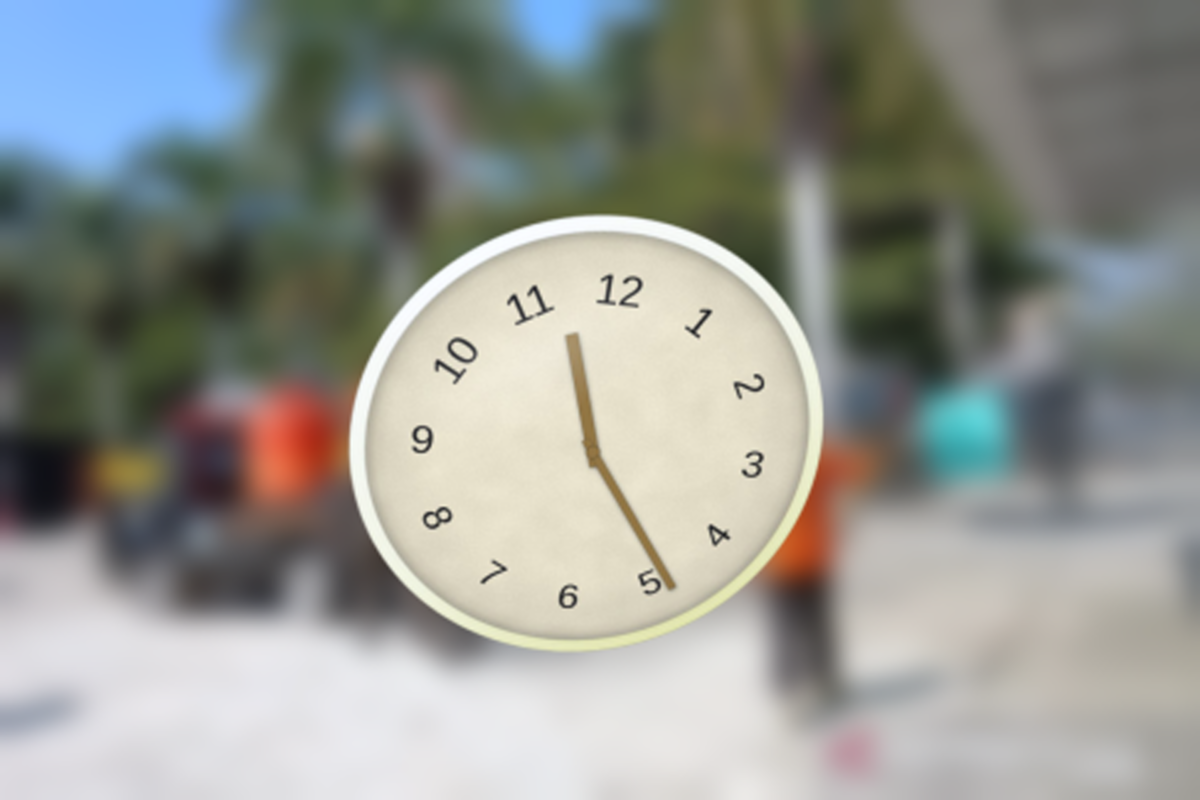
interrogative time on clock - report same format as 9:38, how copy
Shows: 11:24
